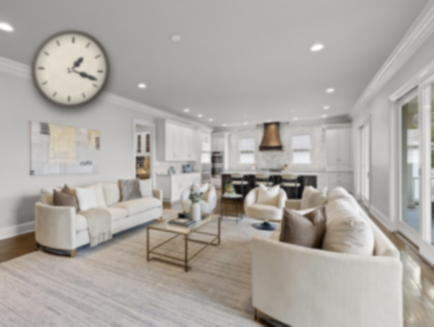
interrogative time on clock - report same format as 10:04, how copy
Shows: 1:18
